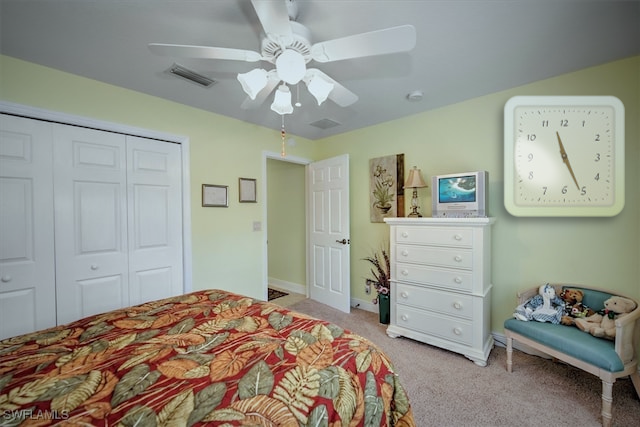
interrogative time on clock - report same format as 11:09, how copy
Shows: 11:26
